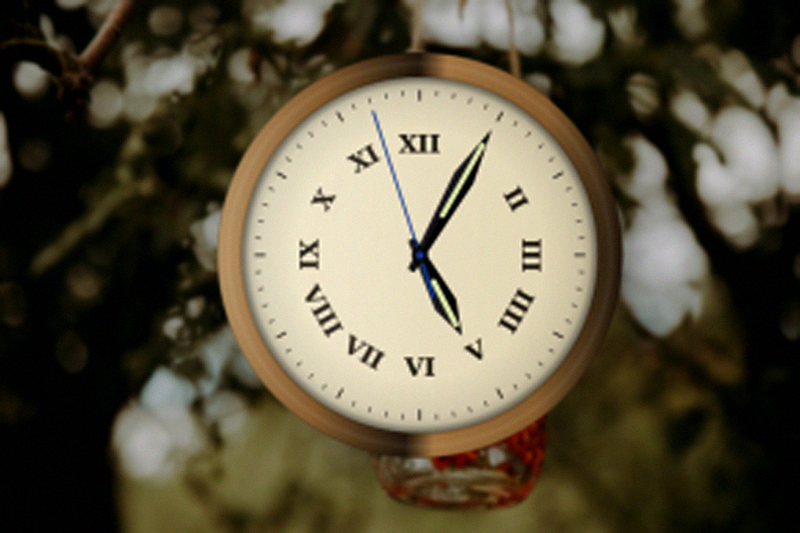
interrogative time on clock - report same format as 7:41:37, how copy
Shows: 5:04:57
